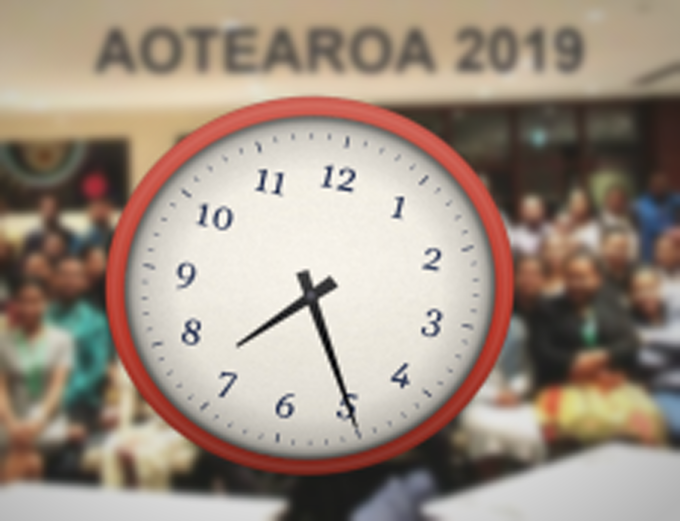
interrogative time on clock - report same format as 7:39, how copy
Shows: 7:25
